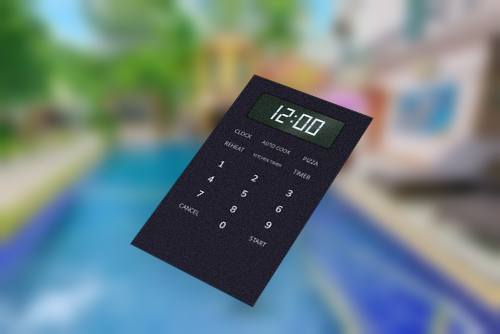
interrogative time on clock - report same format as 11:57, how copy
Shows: 12:00
